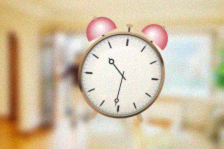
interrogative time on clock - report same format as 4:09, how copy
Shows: 10:31
